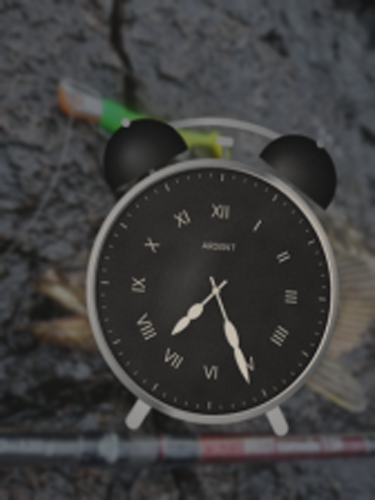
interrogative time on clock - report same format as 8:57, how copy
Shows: 7:26
